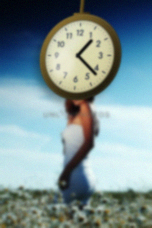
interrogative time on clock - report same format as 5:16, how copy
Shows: 1:22
